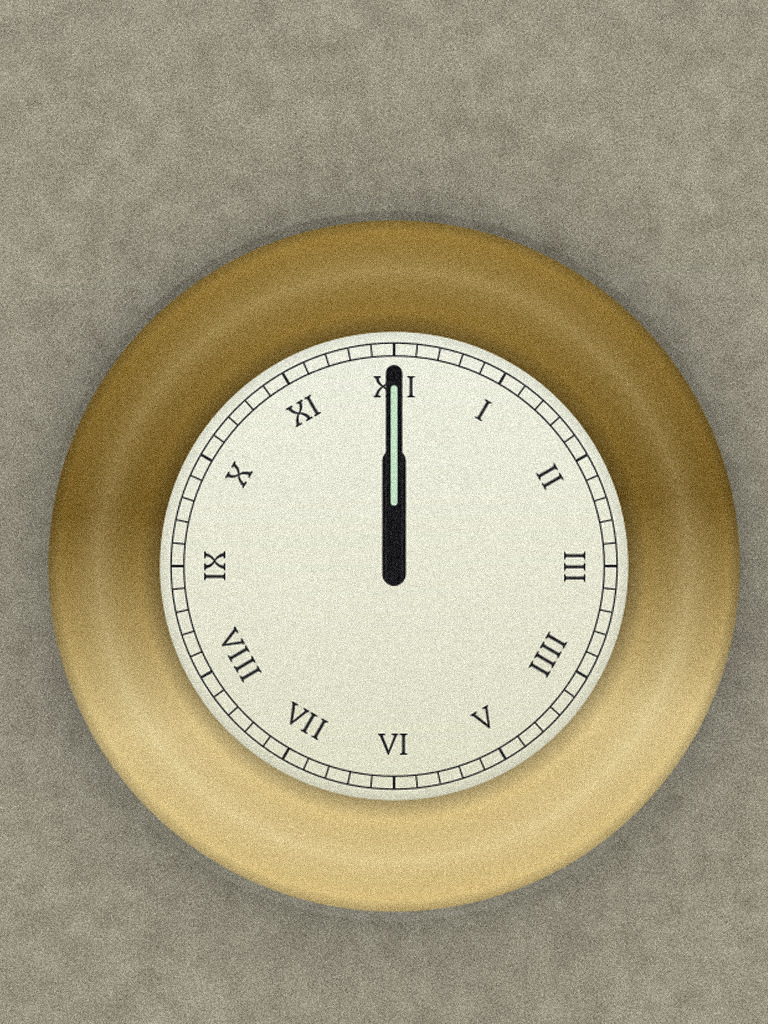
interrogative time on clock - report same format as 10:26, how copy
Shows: 12:00
